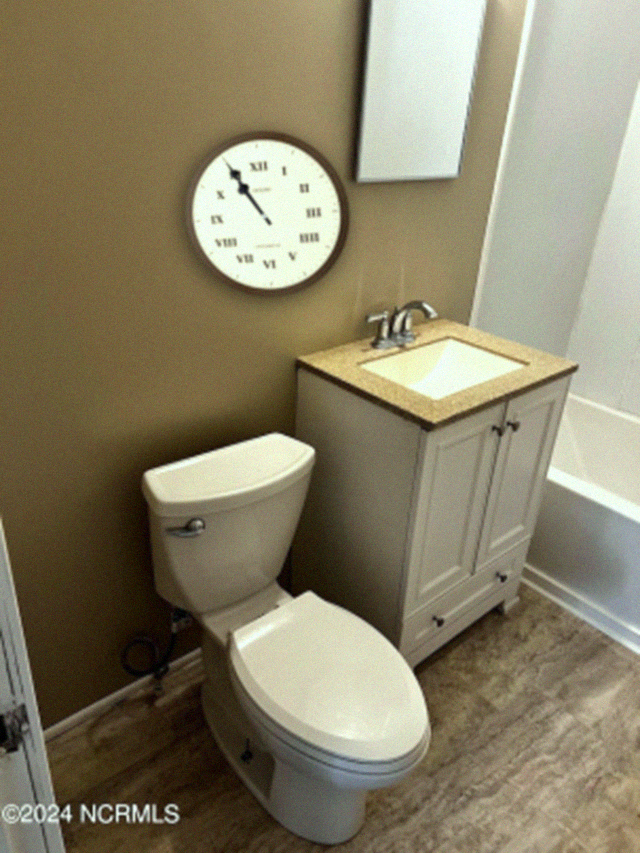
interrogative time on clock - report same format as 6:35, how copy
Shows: 10:55
